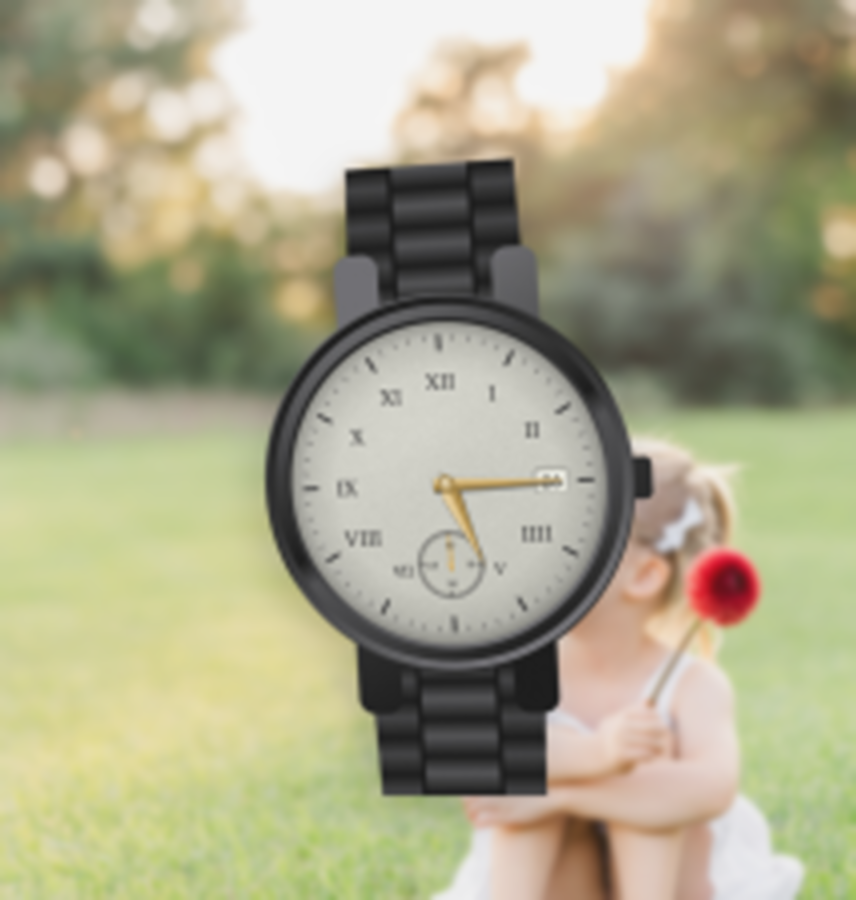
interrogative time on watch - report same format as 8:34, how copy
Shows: 5:15
